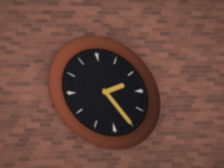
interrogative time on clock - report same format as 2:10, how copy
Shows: 2:25
